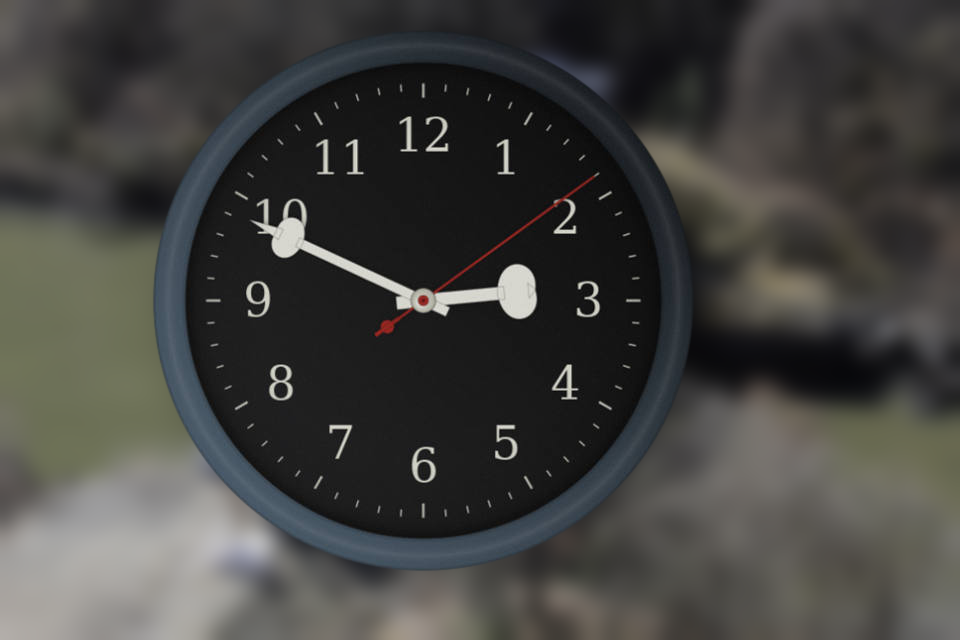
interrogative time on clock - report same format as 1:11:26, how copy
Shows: 2:49:09
